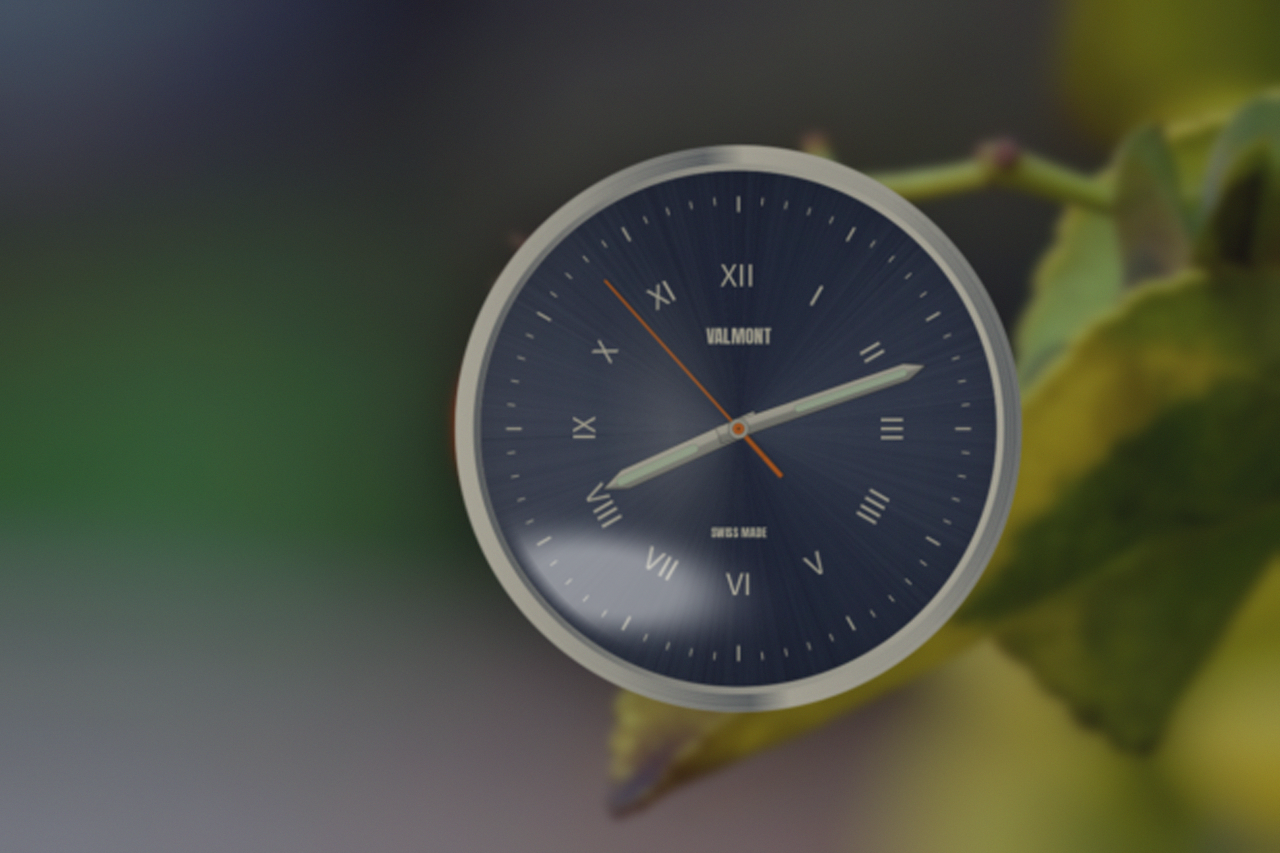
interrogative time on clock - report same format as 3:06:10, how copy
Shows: 8:11:53
